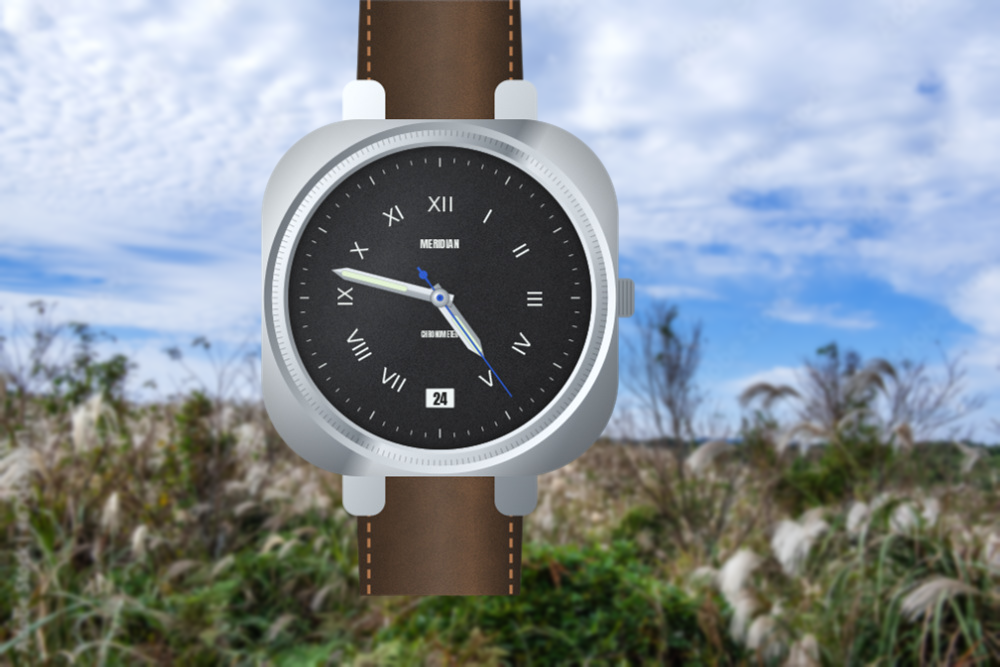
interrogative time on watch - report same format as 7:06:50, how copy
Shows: 4:47:24
